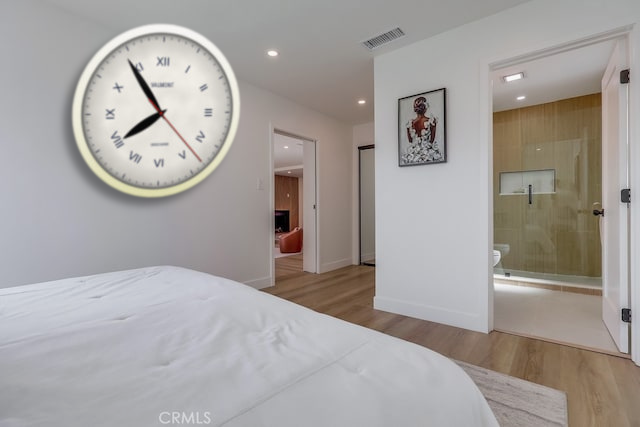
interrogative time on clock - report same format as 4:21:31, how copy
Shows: 7:54:23
